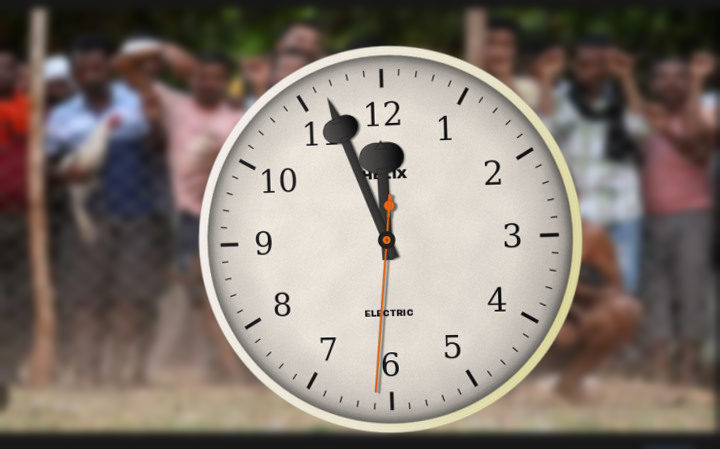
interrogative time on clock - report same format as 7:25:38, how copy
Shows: 11:56:31
